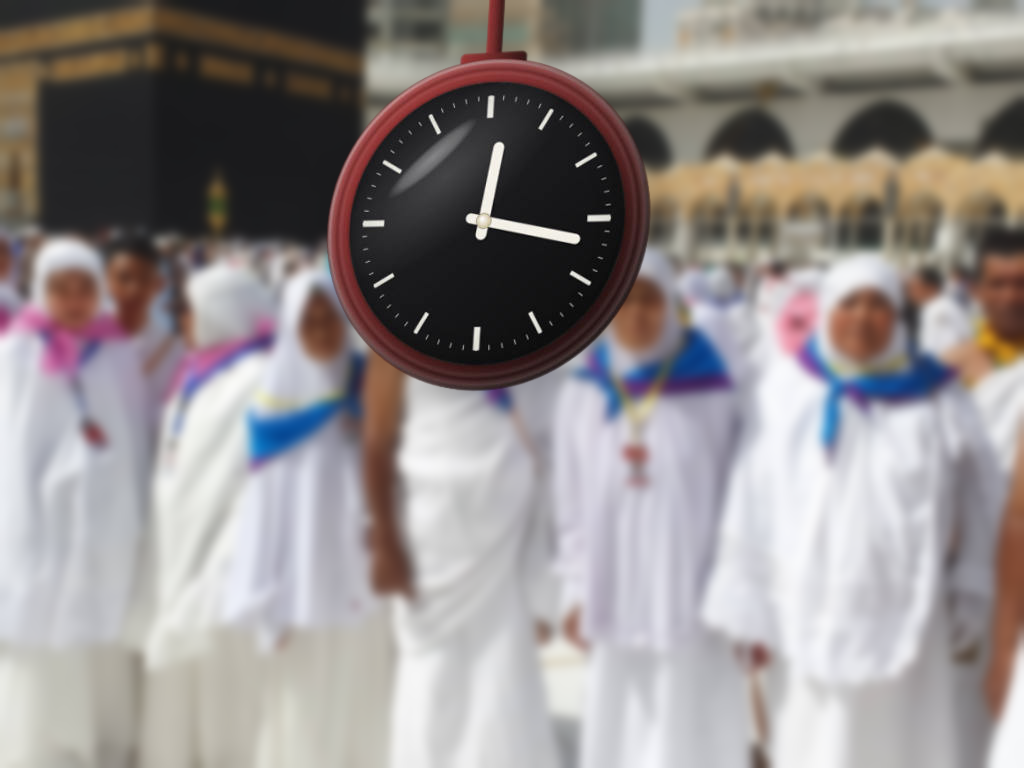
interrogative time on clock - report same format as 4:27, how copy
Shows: 12:17
